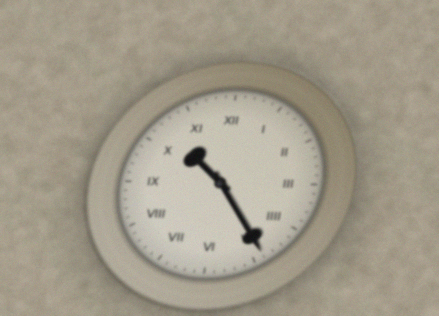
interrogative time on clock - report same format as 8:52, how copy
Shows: 10:24
